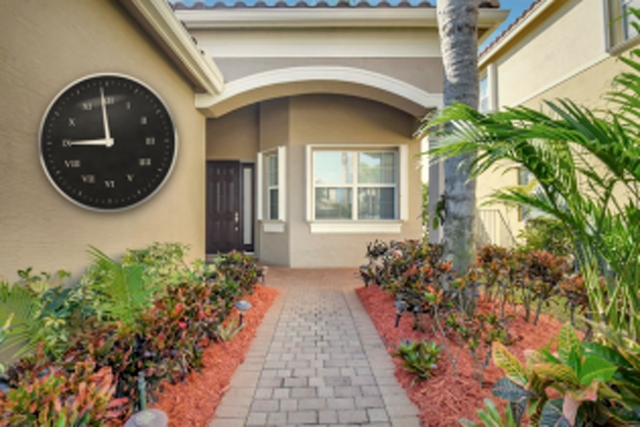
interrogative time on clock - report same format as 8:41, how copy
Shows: 8:59
